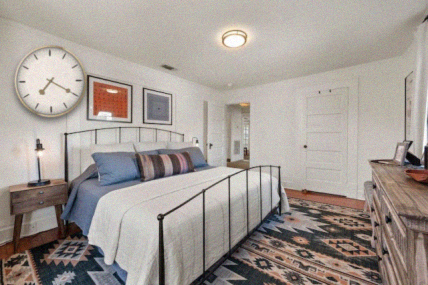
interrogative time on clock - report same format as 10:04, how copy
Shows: 7:20
